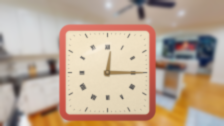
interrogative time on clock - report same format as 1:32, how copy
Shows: 12:15
